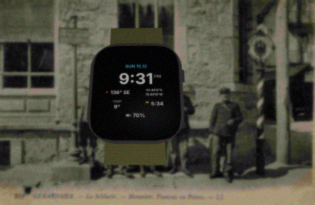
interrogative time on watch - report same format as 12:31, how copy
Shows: 9:31
